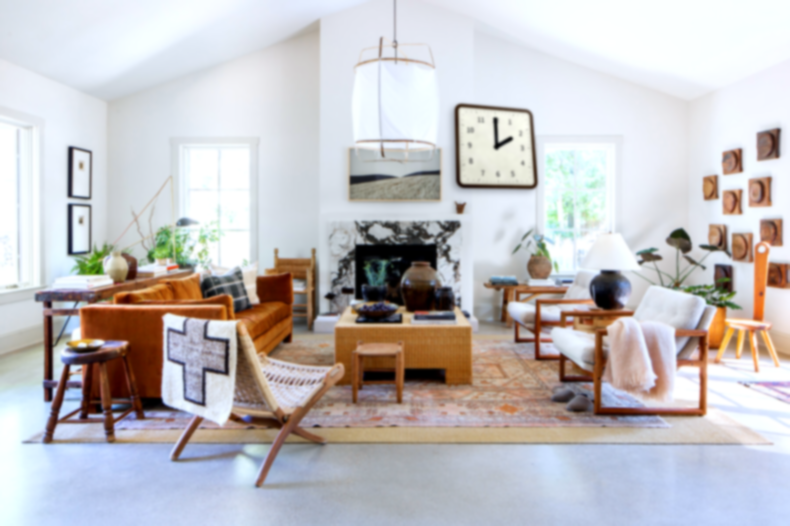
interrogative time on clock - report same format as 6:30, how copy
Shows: 2:00
